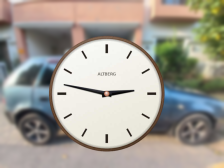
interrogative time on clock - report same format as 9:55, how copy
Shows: 2:47
